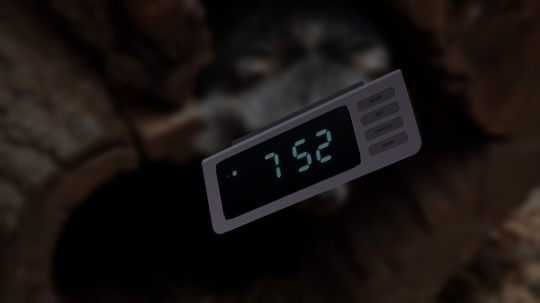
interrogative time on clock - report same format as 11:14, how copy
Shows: 7:52
